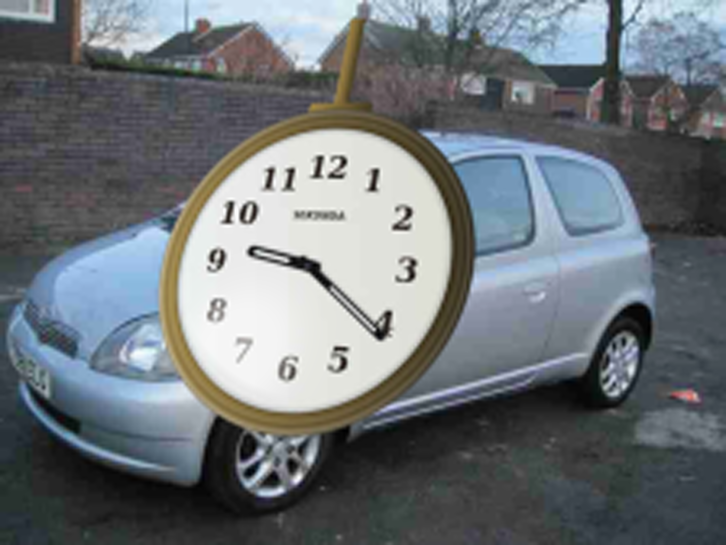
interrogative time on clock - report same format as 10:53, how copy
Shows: 9:21
